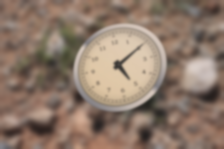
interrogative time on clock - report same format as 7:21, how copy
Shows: 5:10
